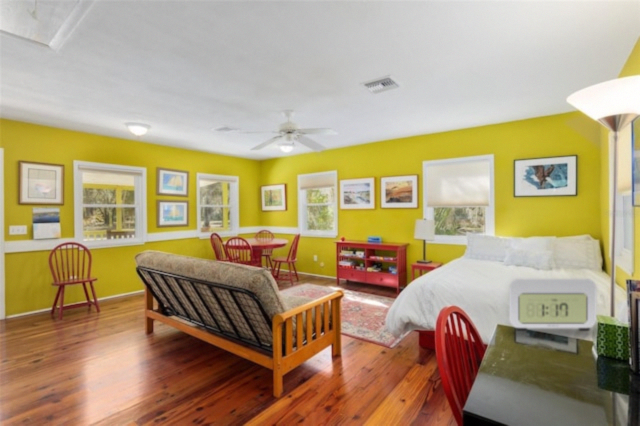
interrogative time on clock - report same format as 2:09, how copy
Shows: 1:17
